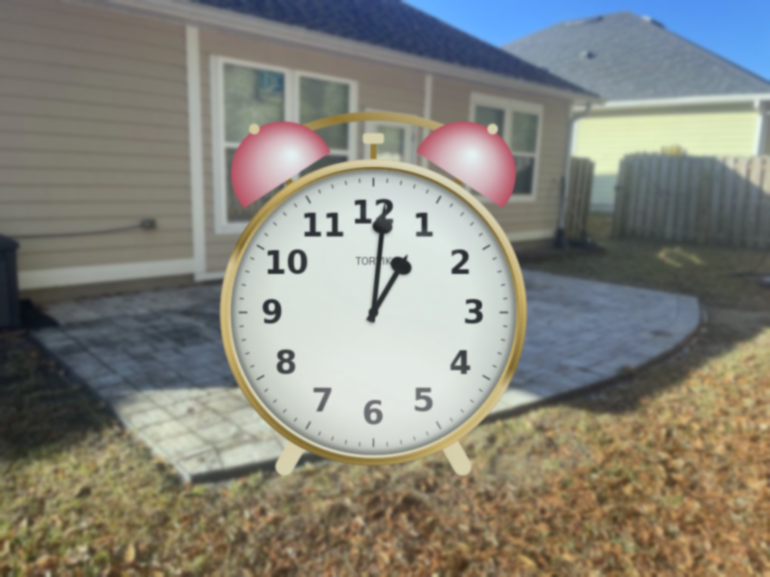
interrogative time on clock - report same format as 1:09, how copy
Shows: 1:01
